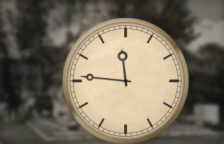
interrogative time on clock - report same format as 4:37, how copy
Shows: 11:46
